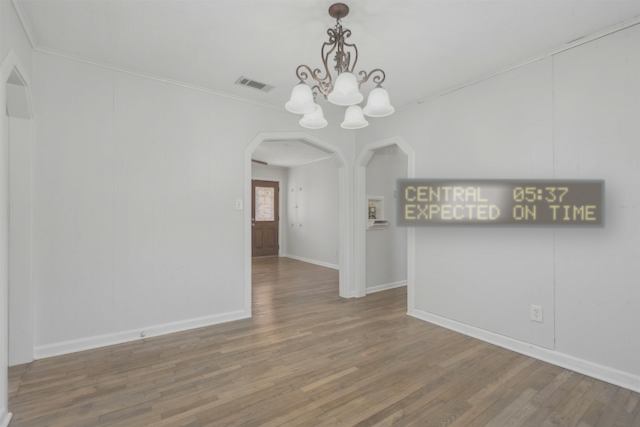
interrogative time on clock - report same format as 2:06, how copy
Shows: 5:37
